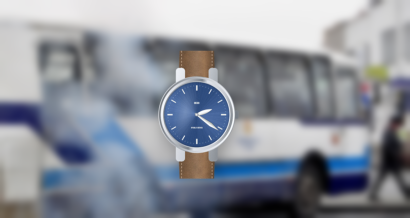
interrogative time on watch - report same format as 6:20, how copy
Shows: 2:21
